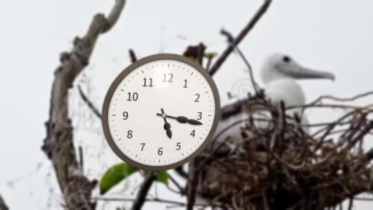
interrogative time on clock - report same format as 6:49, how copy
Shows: 5:17
